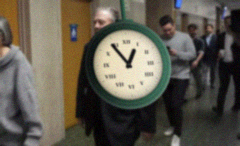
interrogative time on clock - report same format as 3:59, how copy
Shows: 12:54
